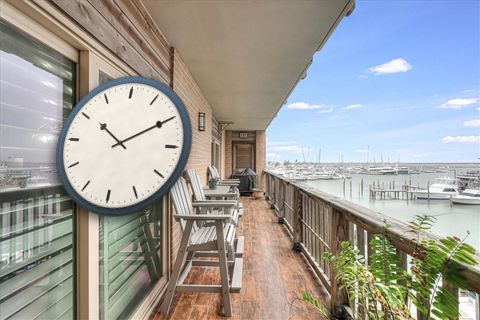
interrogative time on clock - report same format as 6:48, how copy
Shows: 10:10
